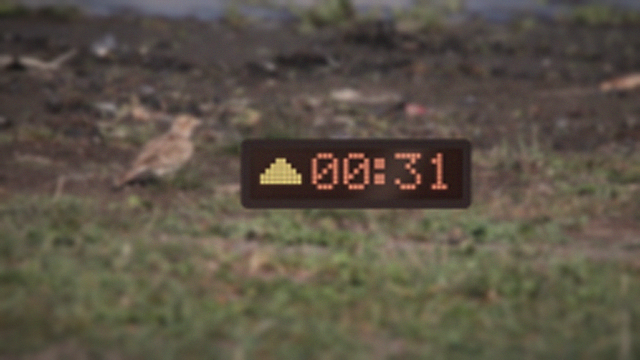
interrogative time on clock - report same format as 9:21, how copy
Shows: 0:31
